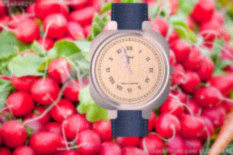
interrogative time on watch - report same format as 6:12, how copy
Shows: 10:57
